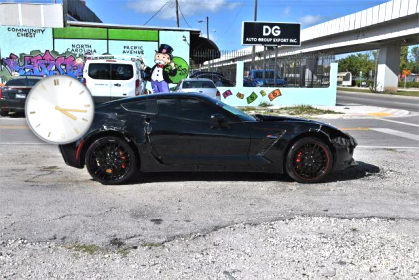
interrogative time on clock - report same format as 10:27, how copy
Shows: 4:17
